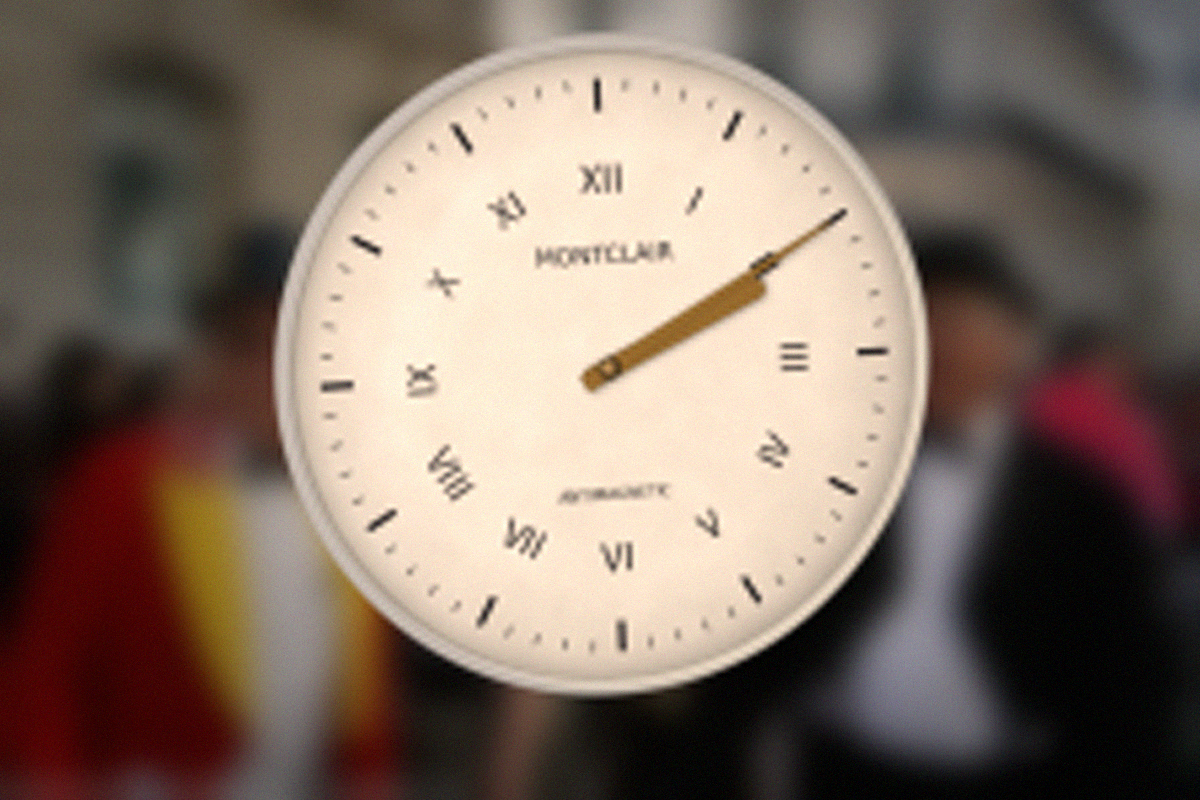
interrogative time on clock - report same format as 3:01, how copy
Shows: 2:10
